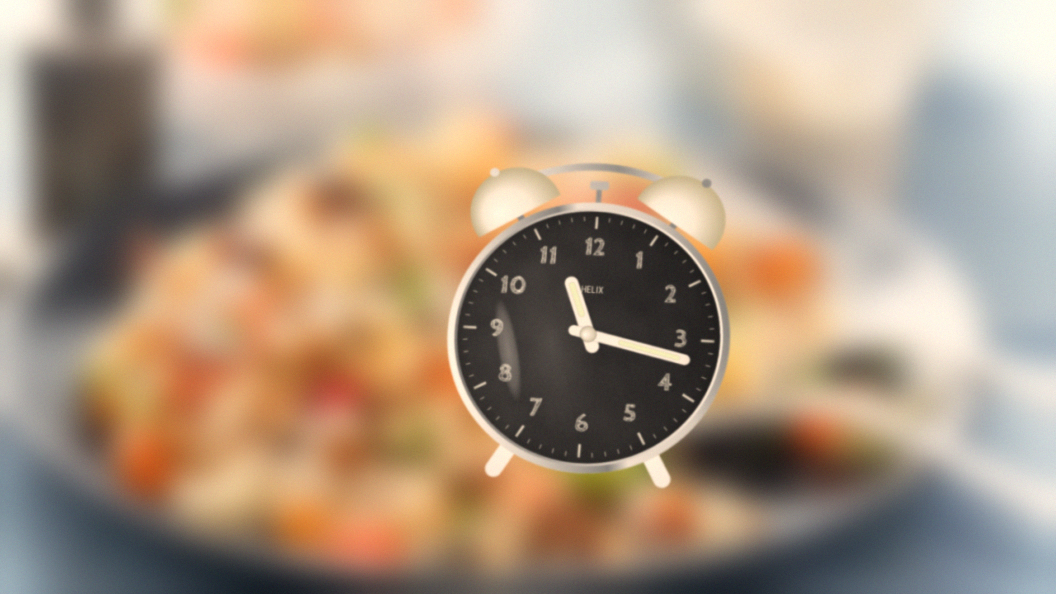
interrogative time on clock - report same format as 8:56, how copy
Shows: 11:17
